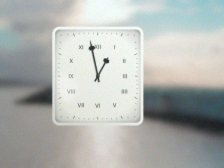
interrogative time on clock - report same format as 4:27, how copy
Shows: 12:58
